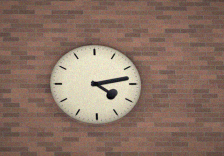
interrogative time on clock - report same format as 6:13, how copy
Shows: 4:13
